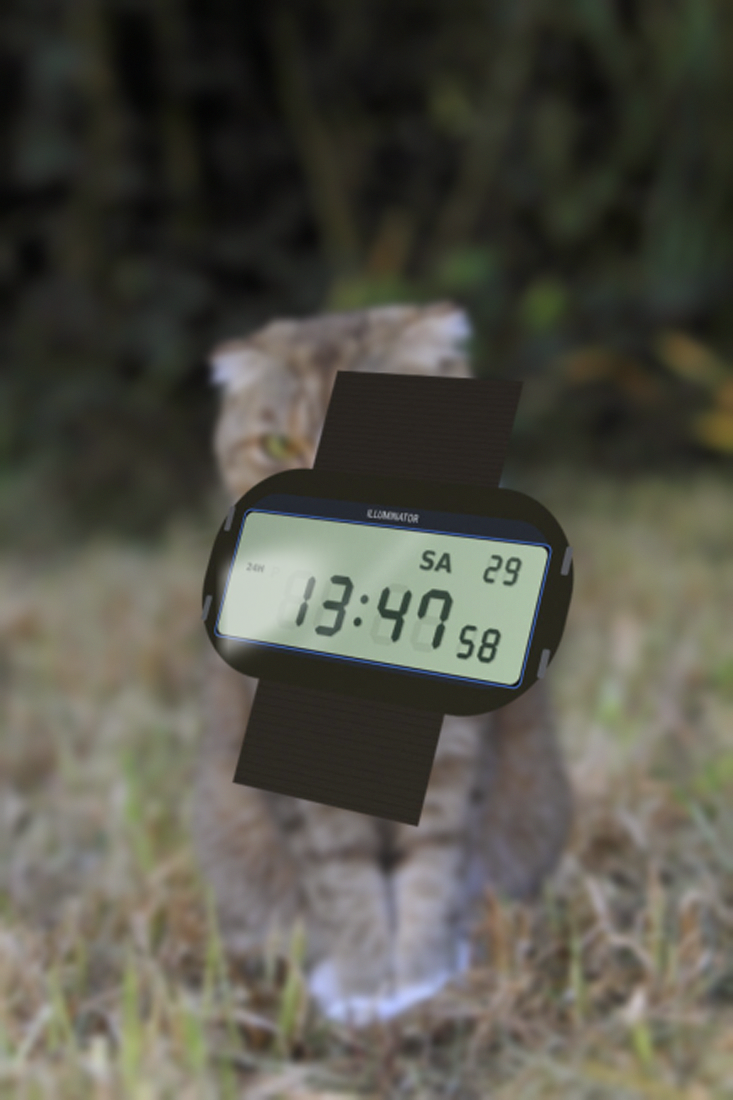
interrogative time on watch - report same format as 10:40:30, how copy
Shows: 13:47:58
